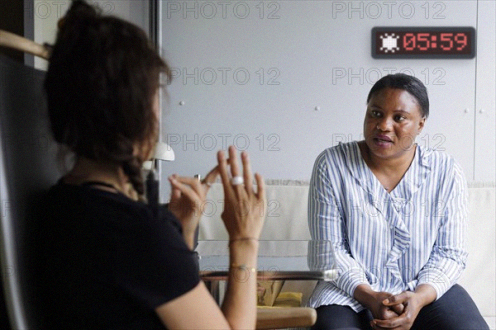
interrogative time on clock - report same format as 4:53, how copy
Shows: 5:59
